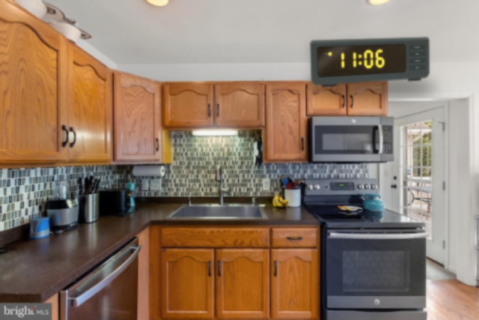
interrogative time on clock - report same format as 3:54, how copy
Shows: 11:06
